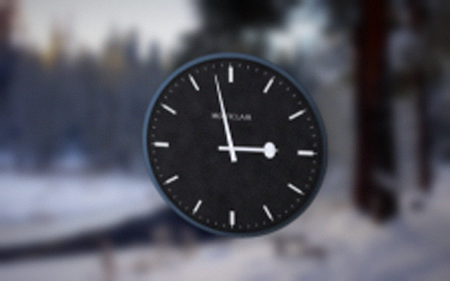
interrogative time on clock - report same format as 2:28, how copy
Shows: 2:58
